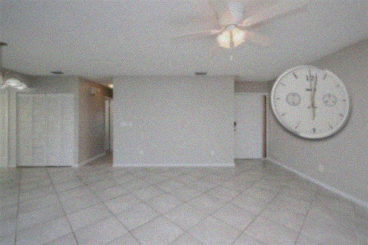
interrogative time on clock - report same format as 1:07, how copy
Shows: 6:02
